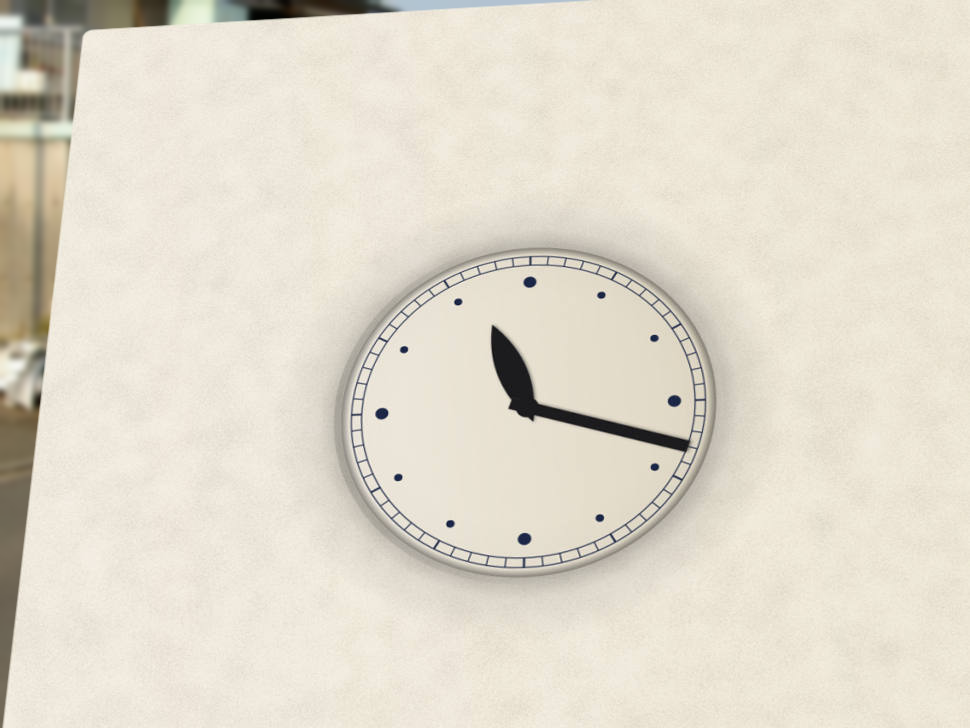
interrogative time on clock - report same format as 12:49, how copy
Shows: 11:18
